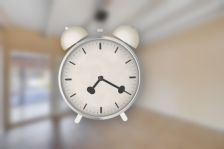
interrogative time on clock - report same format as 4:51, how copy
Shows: 7:20
